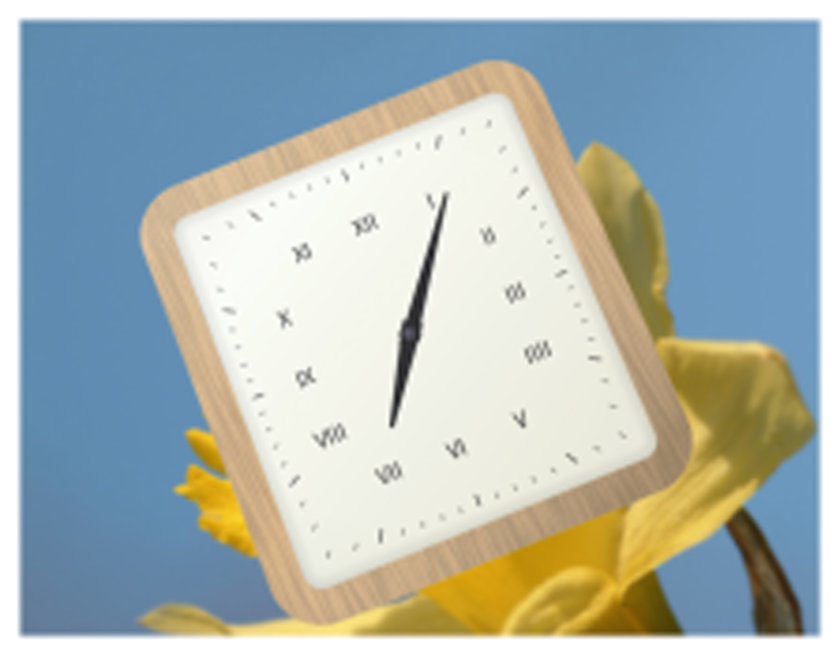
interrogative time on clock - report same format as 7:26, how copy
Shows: 7:06
